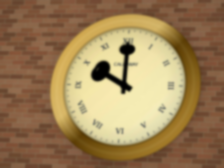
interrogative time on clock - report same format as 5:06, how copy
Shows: 10:00
